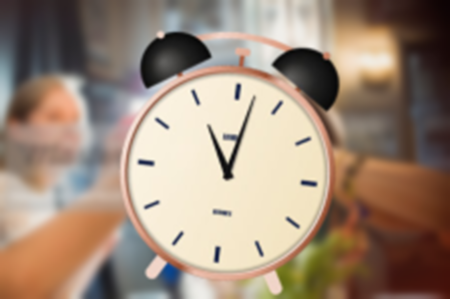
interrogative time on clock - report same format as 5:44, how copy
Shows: 11:02
